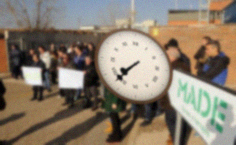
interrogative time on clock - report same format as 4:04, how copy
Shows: 7:37
